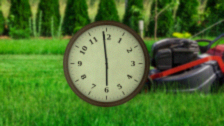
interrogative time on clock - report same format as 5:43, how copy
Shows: 5:59
